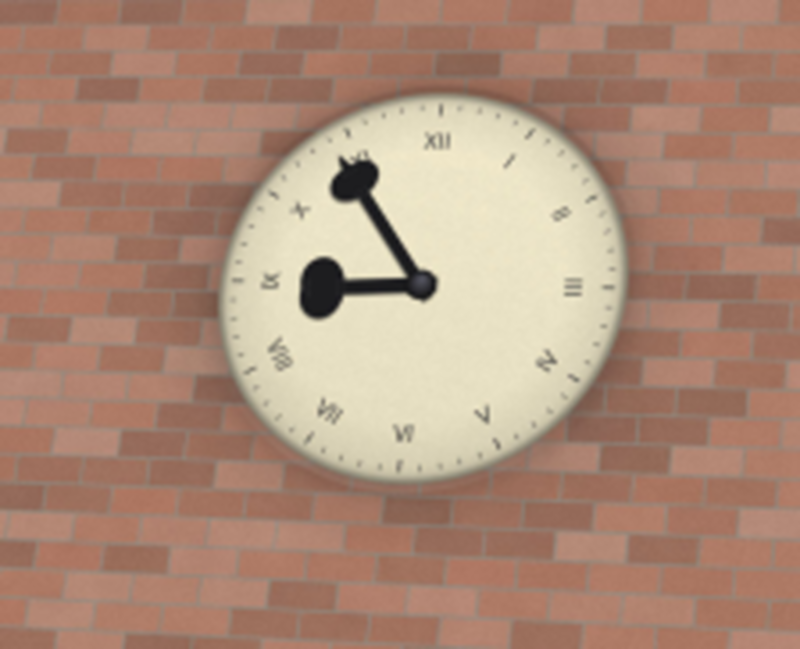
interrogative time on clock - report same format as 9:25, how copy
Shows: 8:54
